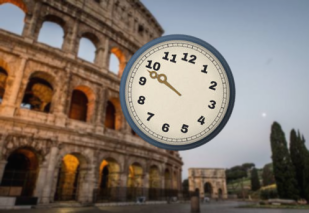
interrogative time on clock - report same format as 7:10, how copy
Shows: 9:48
